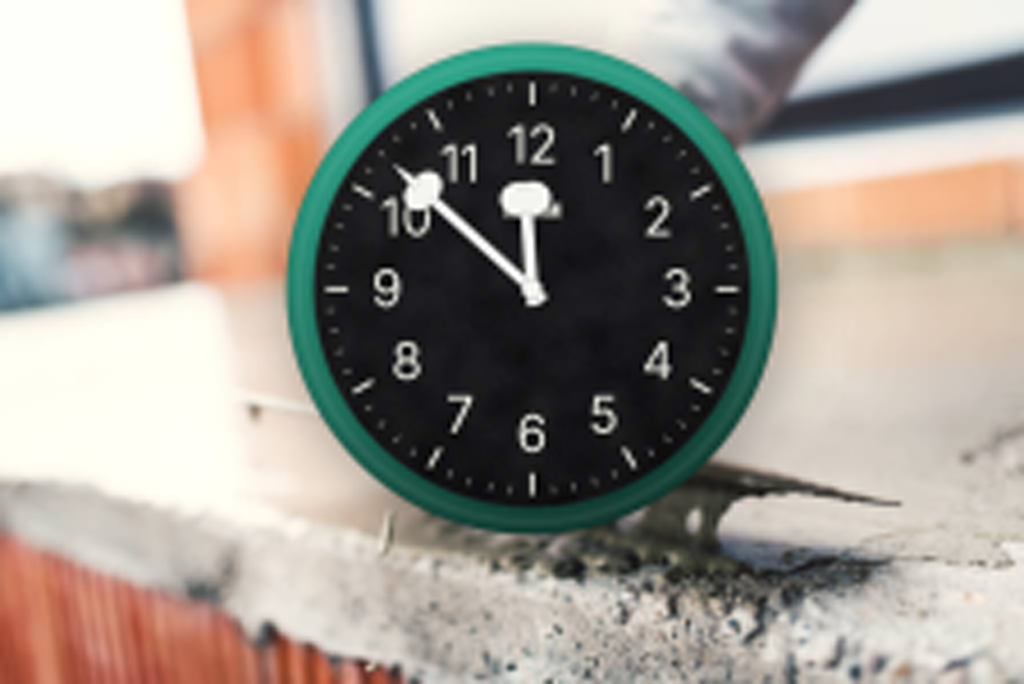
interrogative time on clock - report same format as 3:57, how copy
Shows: 11:52
